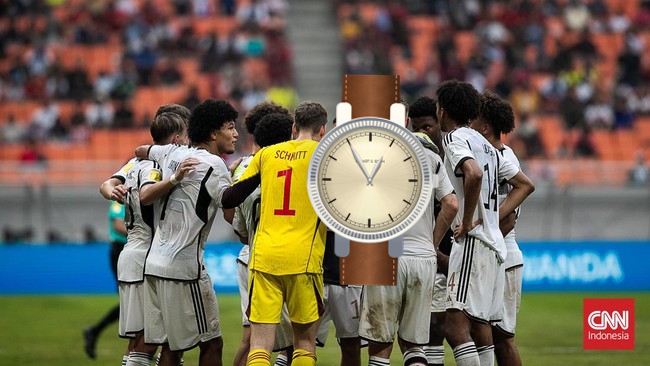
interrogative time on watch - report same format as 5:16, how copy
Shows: 12:55
